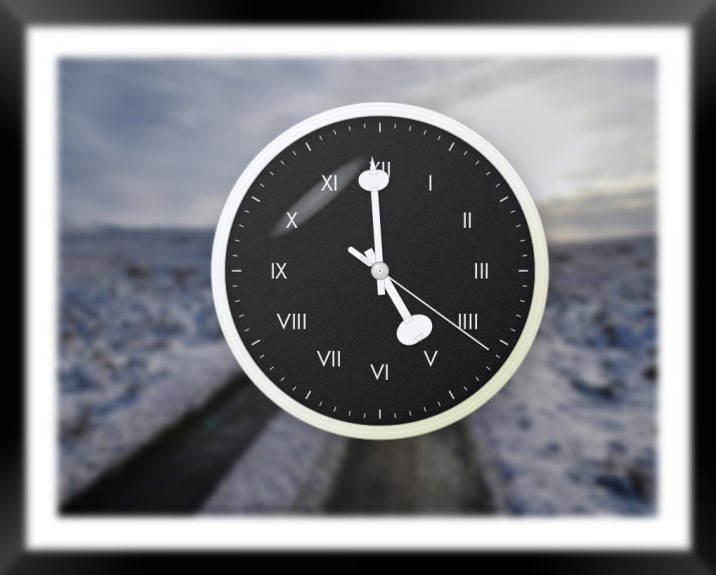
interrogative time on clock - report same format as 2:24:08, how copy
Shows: 4:59:21
